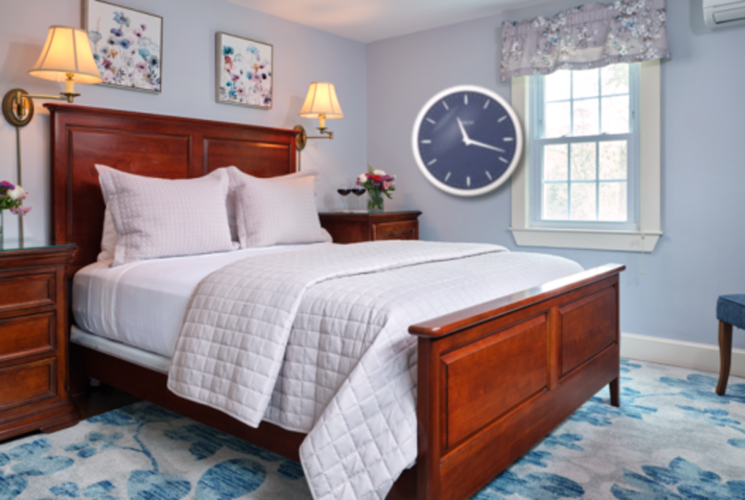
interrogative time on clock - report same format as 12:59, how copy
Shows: 11:18
